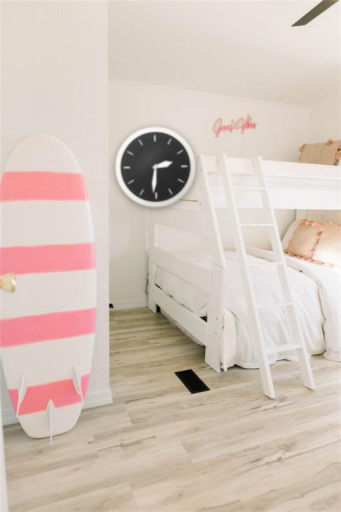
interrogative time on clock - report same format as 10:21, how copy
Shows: 2:31
